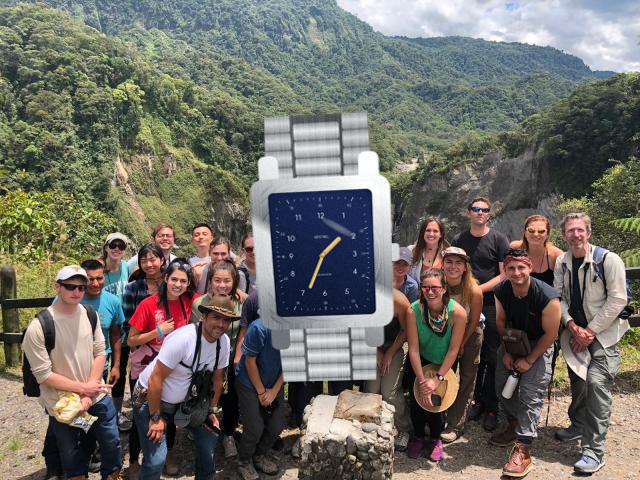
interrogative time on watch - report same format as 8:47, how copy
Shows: 1:34
